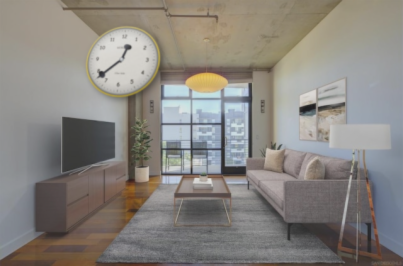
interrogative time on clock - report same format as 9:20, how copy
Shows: 12:38
